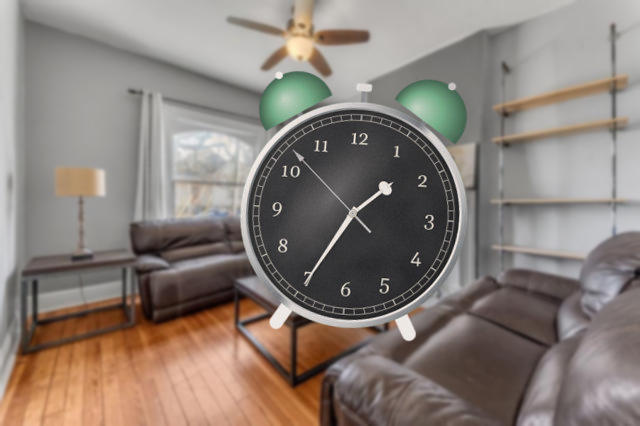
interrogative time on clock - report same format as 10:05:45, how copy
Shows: 1:34:52
